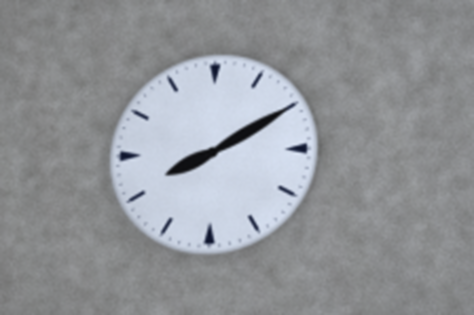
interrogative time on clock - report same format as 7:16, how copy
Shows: 8:10
